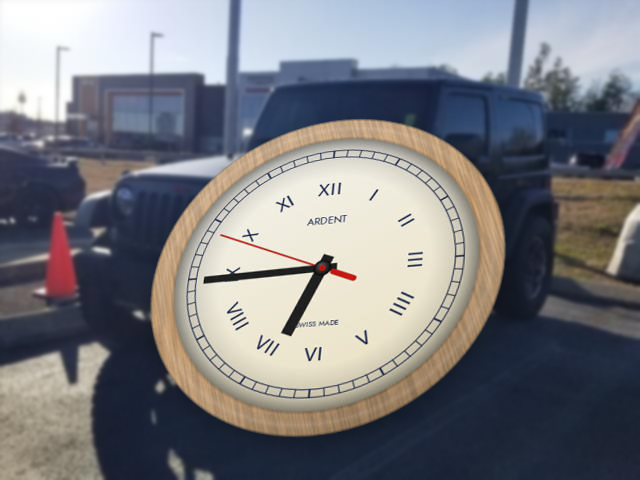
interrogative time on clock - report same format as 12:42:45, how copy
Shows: 6:44:49
